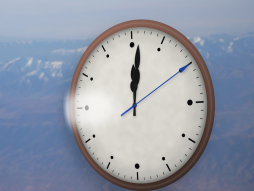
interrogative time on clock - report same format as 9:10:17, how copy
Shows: 12:01:10
